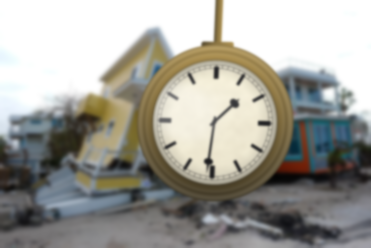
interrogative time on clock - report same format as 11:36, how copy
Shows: 1:31
